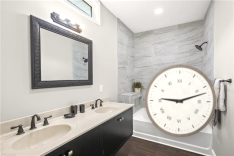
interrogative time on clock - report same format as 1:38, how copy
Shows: 9:12
